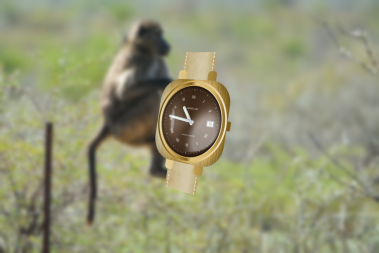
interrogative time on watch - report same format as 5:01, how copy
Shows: 10:46
